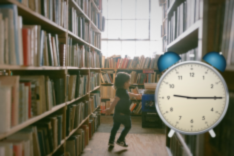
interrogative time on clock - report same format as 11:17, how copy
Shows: 9:15
